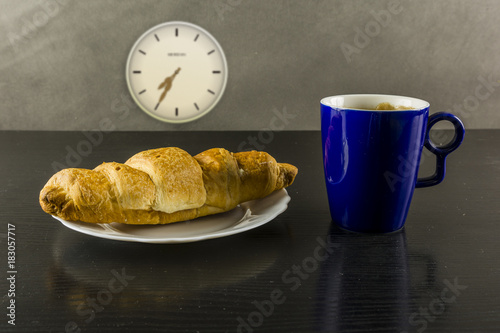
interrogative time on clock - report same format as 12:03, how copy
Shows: 7:35
